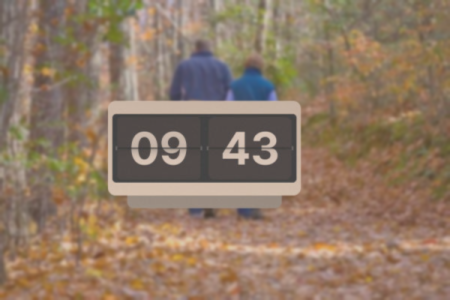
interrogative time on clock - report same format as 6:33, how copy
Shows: 9:43
